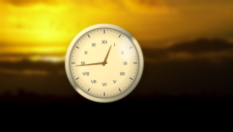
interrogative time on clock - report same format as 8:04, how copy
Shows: 12:44
